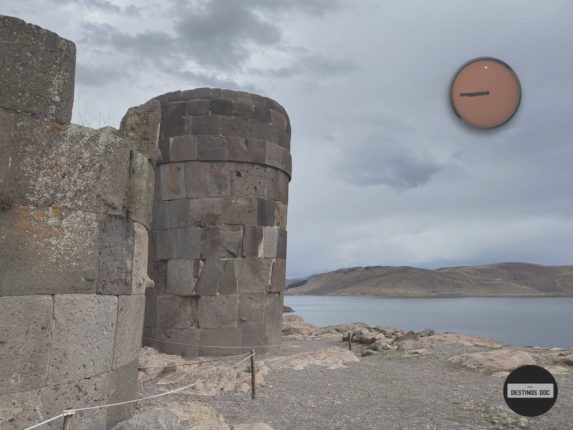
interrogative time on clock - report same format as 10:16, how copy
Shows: 8:44
